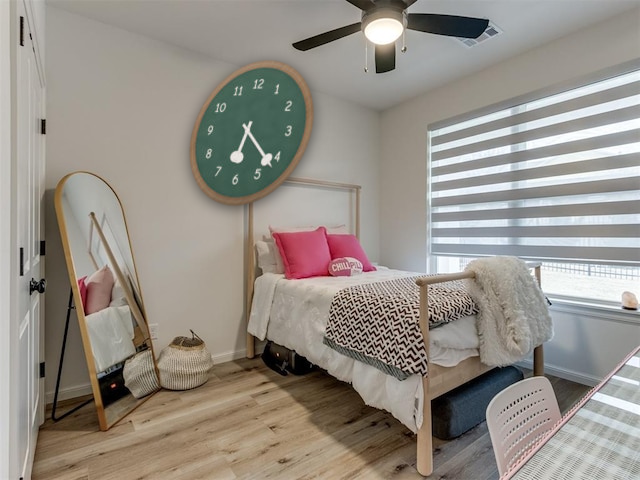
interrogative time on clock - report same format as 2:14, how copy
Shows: 6:22
